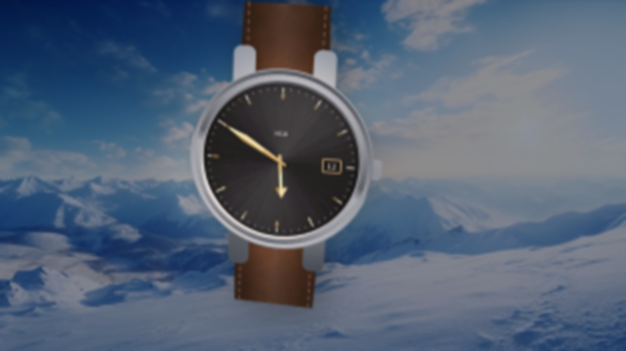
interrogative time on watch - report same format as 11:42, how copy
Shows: 5:50
